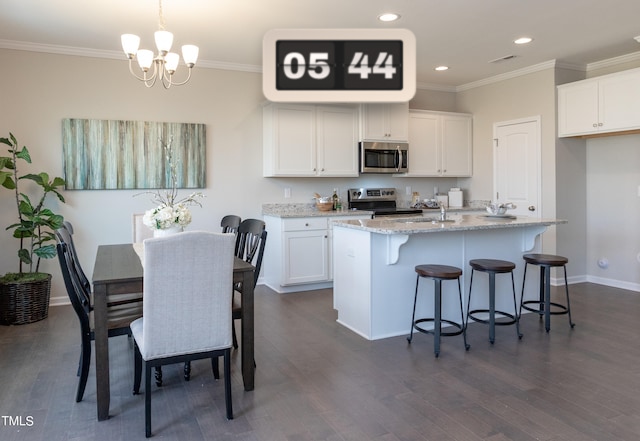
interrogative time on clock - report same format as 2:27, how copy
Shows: 5:44
